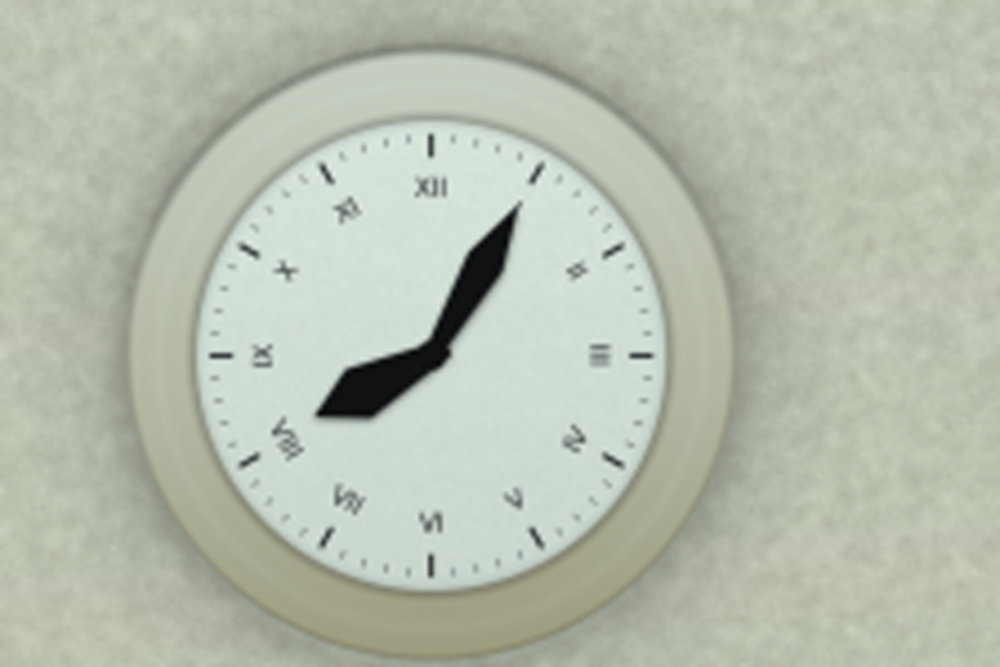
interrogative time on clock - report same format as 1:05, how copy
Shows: 8:05
